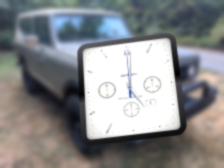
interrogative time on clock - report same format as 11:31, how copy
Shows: 5:01
